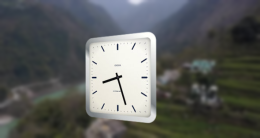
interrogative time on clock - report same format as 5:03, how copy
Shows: 8:27
